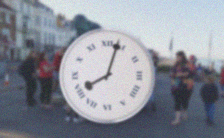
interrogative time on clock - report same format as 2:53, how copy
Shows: 8:03
